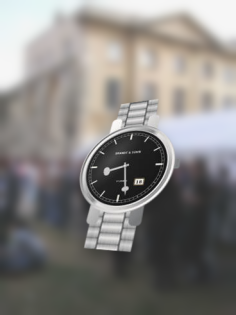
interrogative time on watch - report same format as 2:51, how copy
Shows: 8:28
